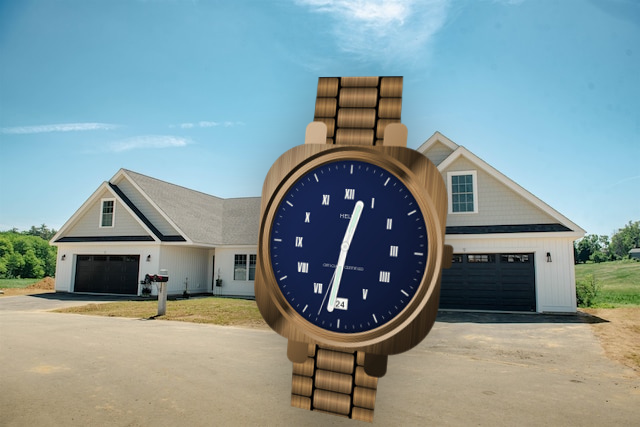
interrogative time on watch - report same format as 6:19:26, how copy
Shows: 12:31:33
